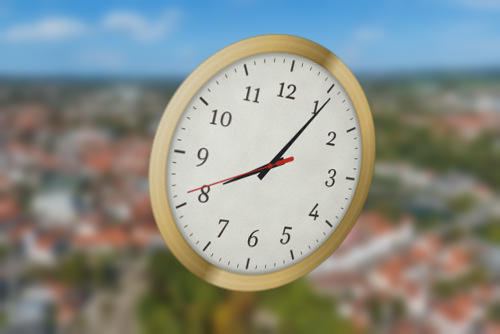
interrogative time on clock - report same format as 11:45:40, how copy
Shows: 8:05:41
